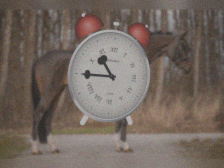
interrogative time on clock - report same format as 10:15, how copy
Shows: 10:45
